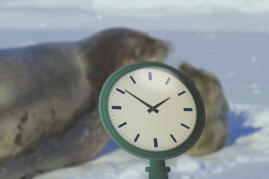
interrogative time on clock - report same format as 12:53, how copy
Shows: 1:51
